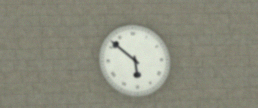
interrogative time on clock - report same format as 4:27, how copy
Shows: 5:52
